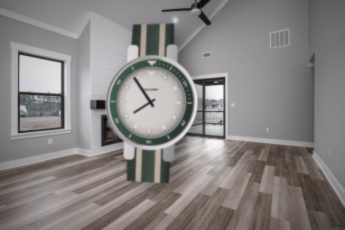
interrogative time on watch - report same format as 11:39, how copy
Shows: 7:54
